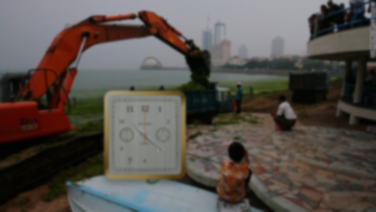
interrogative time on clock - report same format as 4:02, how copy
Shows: 10:22
